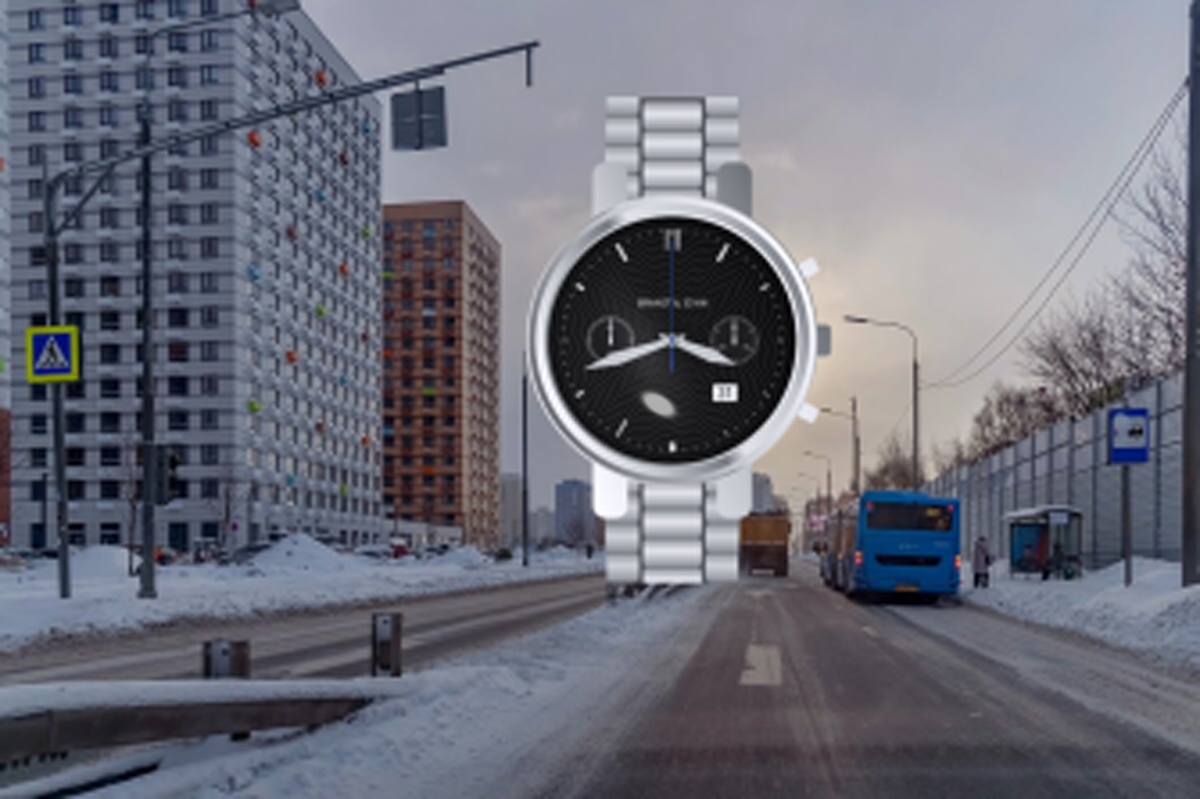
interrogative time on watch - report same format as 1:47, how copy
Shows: 3:42
